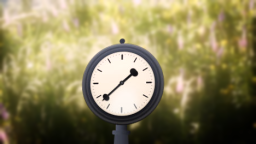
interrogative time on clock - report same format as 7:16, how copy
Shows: 1:38
